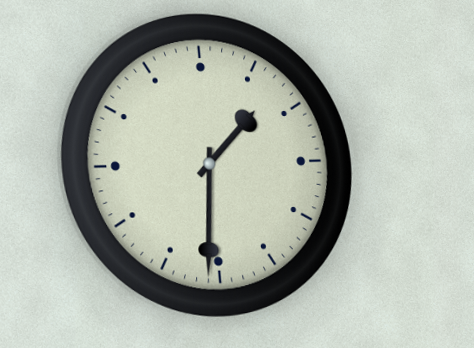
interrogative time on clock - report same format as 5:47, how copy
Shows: 1:31
